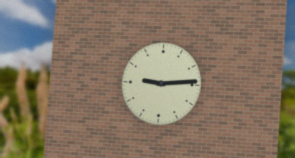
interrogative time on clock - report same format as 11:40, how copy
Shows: 9:14
